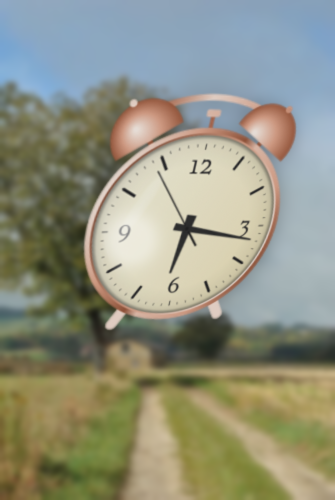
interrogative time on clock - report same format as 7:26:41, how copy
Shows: 6:16:54
